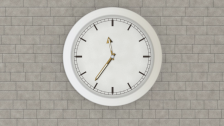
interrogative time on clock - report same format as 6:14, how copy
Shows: 11:36
